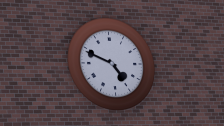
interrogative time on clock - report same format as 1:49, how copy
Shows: 4:49
